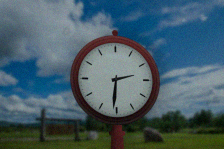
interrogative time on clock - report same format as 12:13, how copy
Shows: 2:31
